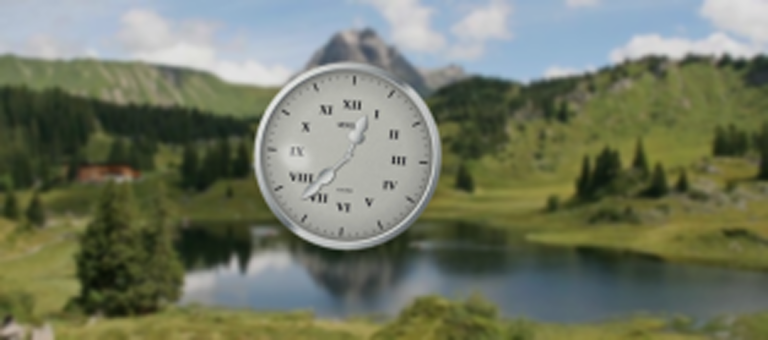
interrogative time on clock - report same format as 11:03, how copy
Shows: 12:37
